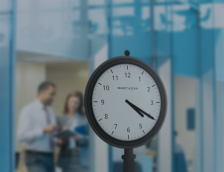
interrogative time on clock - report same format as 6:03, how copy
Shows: 4:20
